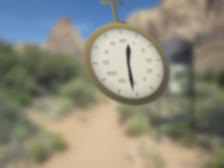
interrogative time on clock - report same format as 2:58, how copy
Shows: 12:31
